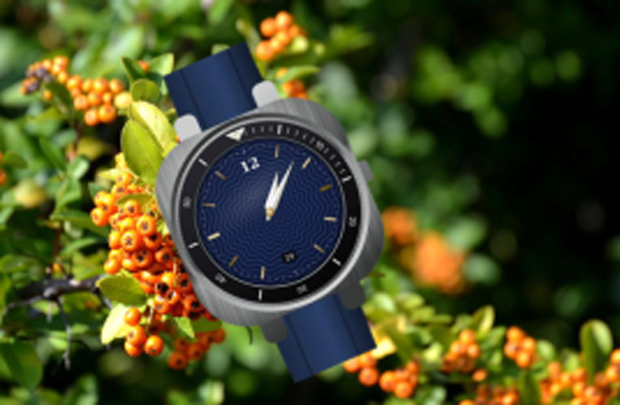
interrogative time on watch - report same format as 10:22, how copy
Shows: 1:08
